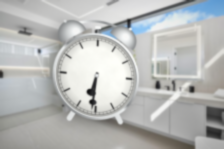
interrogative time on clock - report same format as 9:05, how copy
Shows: 6:31
